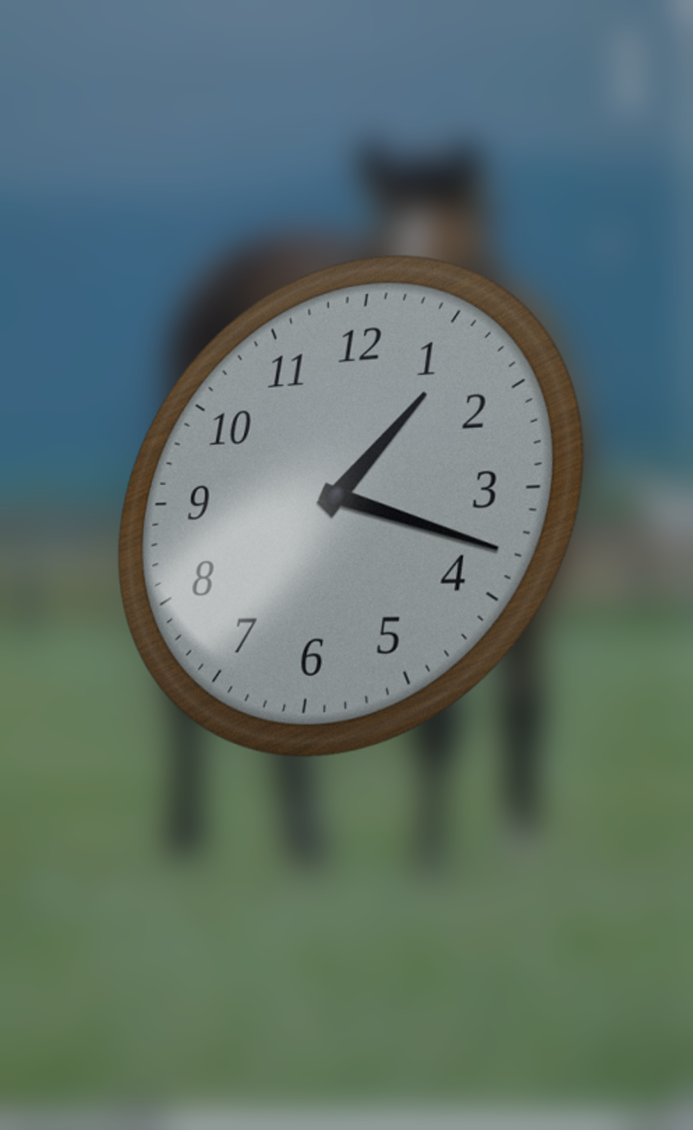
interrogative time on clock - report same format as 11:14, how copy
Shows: 1:18
